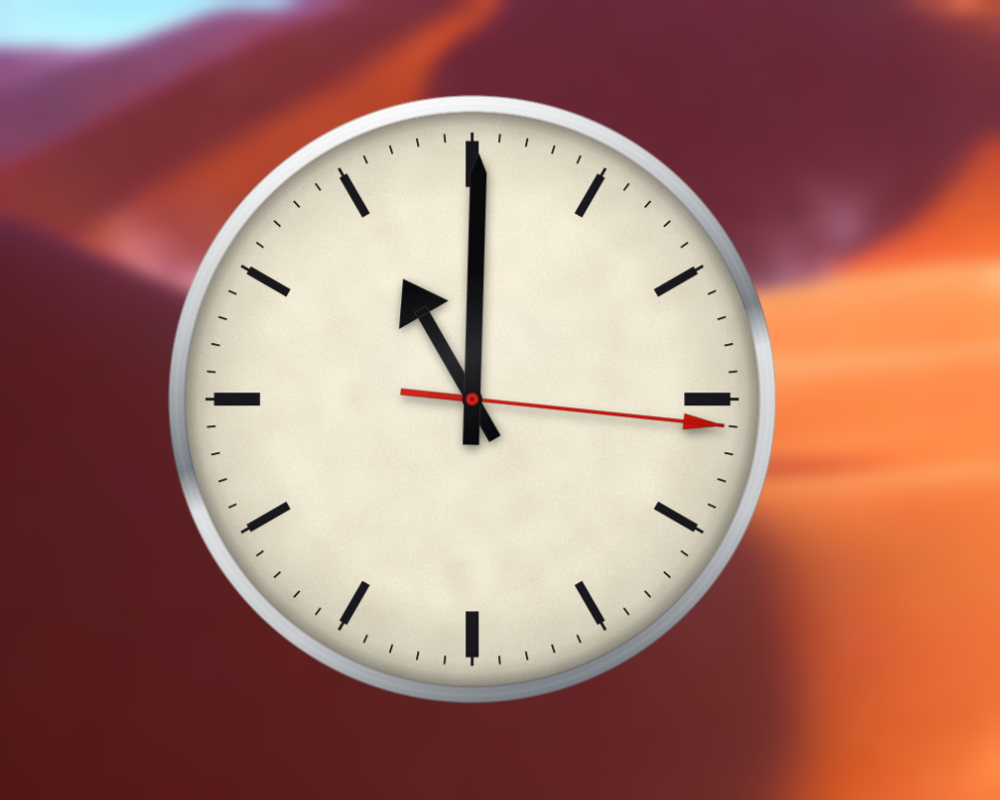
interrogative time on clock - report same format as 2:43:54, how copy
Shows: 11:00:16
